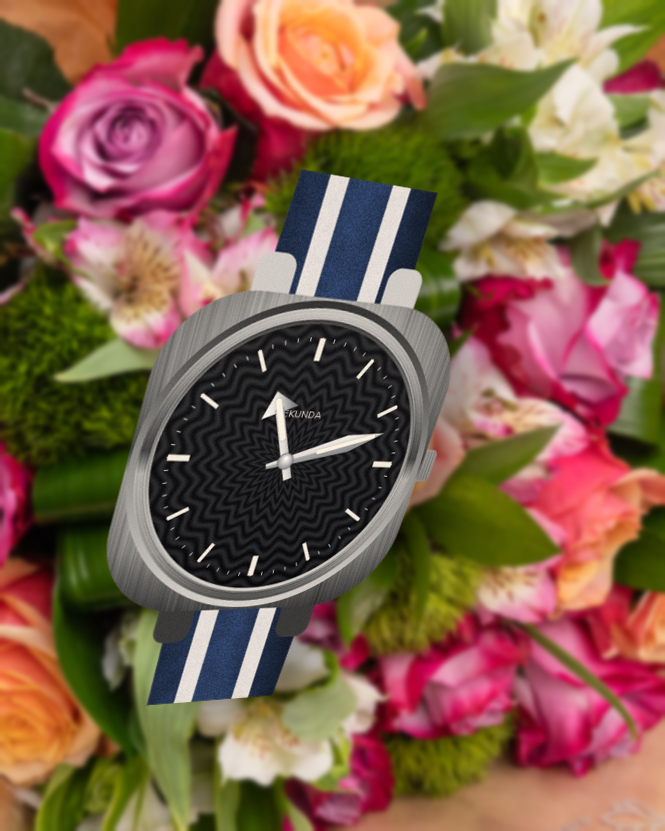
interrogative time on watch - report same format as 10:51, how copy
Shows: 11:12
